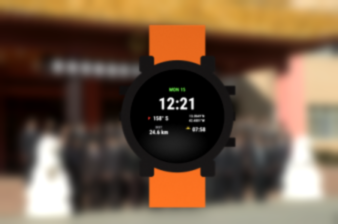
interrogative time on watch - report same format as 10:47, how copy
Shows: 12:21
